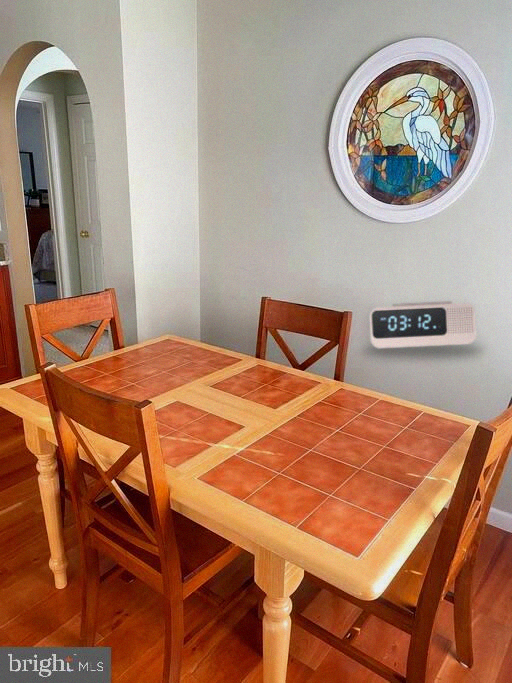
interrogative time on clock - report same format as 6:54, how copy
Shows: 3:12
